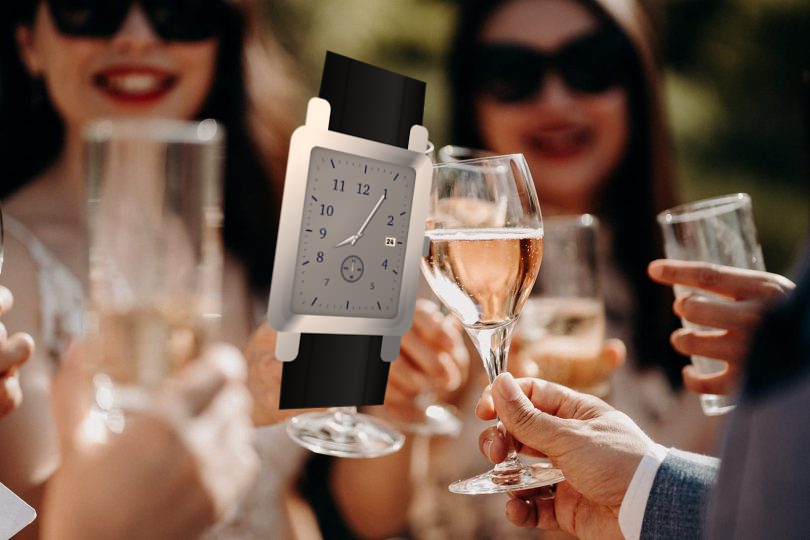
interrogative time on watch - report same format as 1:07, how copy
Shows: 8:05
